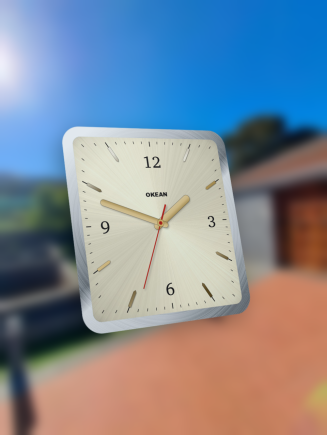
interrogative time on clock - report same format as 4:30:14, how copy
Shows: 1:48:34
